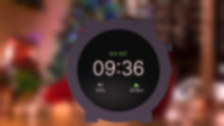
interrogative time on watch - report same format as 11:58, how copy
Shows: 9:36
